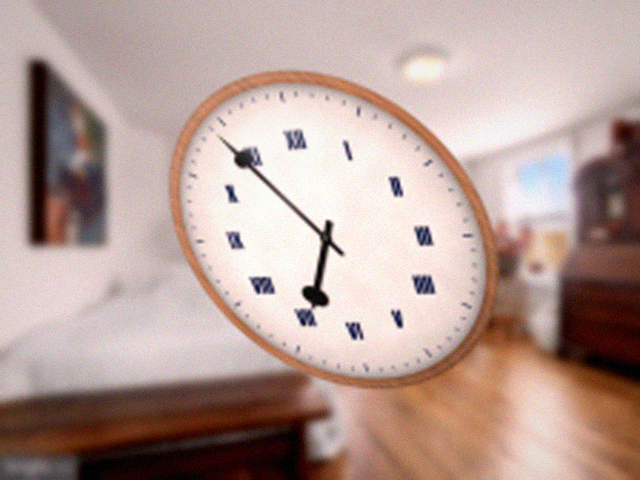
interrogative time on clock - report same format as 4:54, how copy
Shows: 6:54
